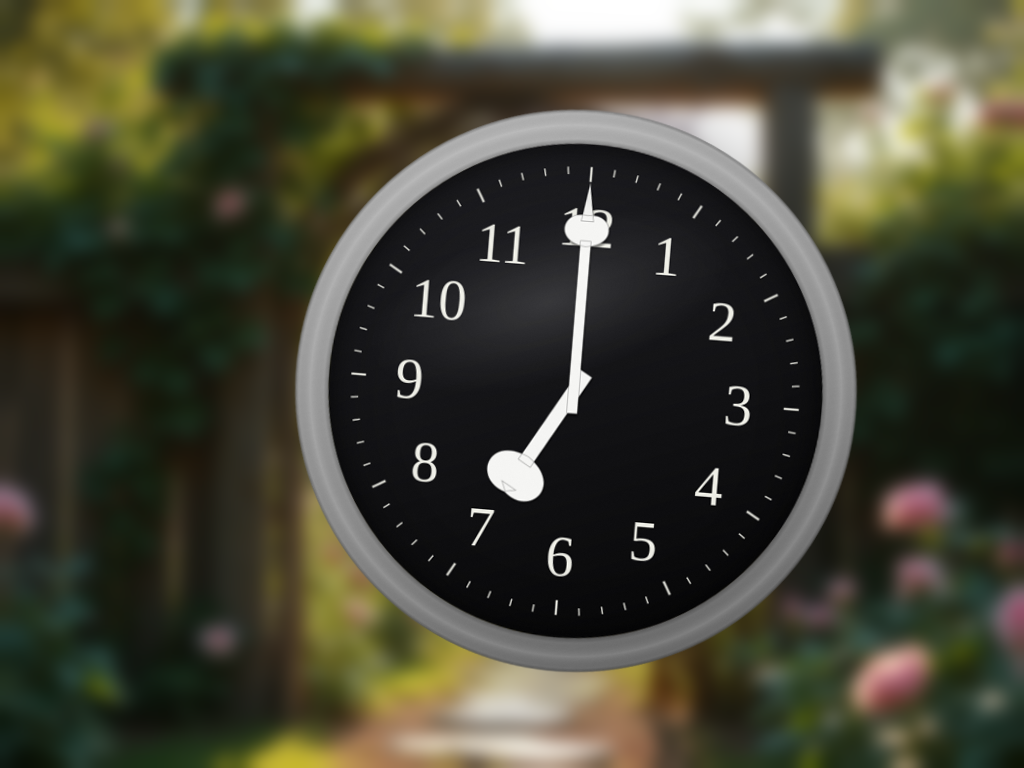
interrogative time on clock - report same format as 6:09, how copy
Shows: 7:00
